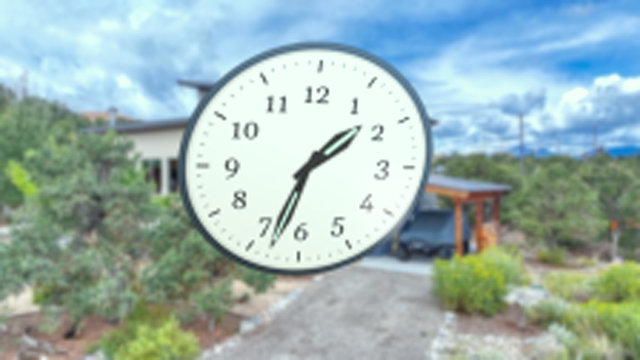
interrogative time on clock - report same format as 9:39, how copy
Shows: 1:33
